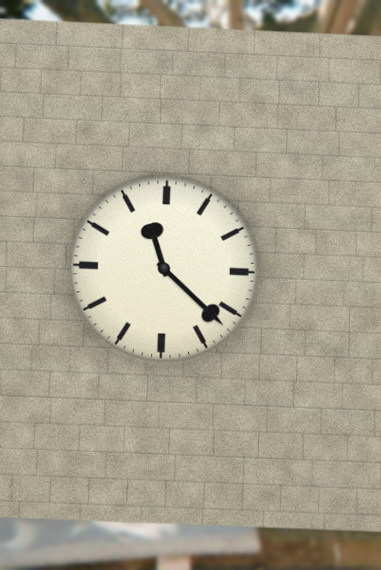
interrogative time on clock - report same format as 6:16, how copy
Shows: 11:22
